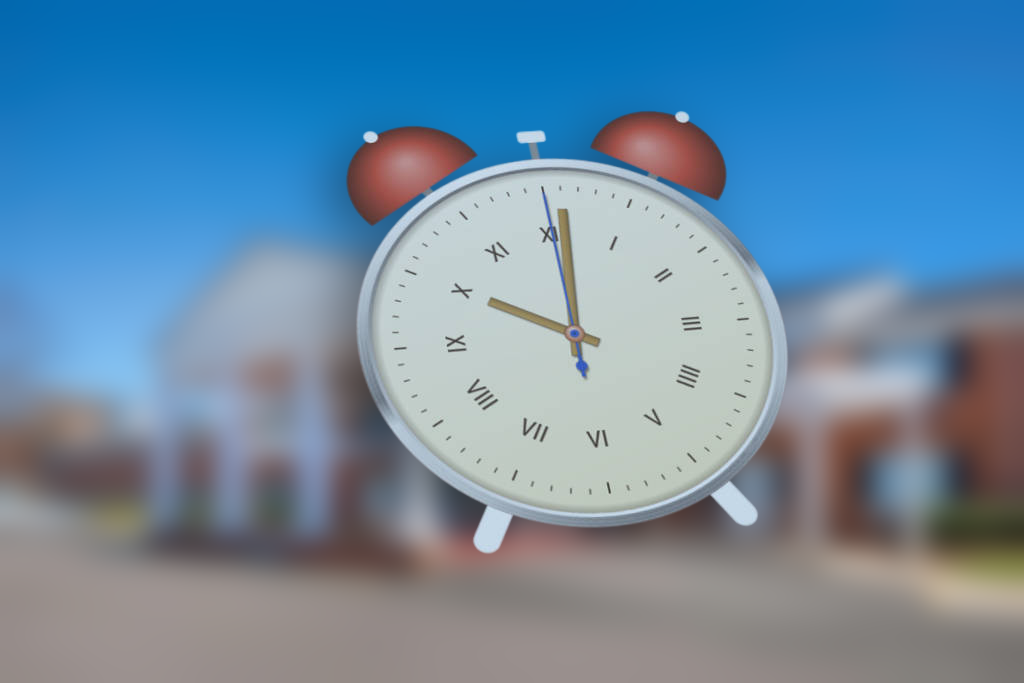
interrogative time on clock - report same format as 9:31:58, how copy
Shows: 10:01:00
